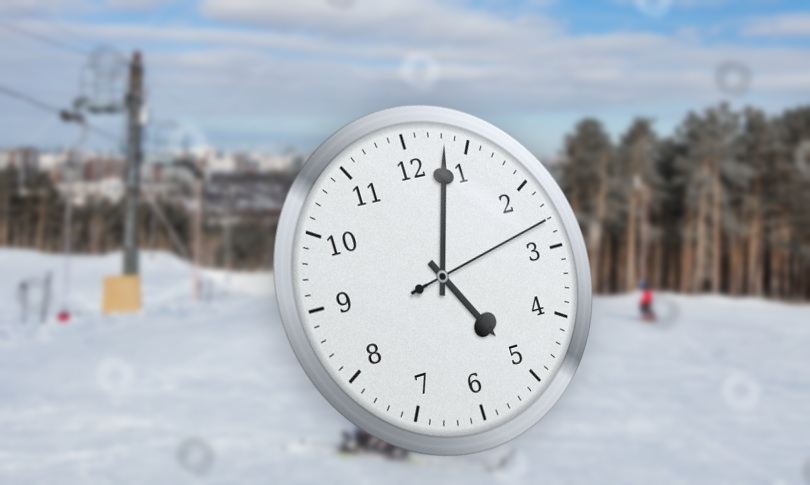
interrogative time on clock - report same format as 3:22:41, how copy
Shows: 5:03:13
